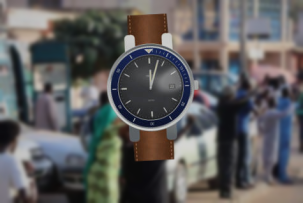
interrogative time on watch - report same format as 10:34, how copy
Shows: 12:03
